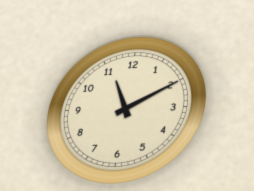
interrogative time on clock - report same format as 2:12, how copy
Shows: 11:10
